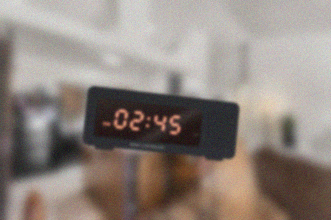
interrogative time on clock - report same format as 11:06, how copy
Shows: 2:45
